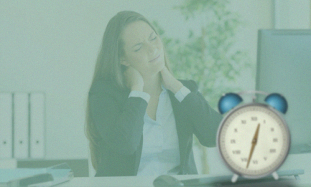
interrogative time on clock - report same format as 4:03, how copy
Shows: 12:33
